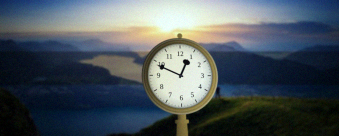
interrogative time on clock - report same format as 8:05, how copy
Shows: 12:49
